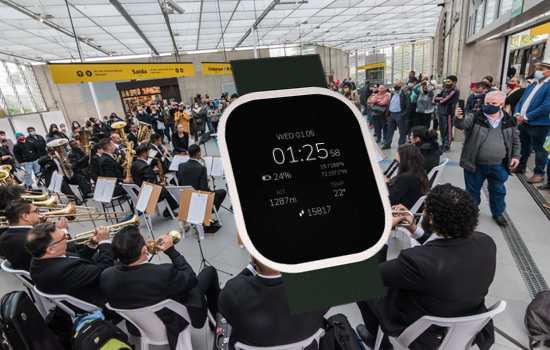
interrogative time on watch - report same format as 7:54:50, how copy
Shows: 1:25:58
